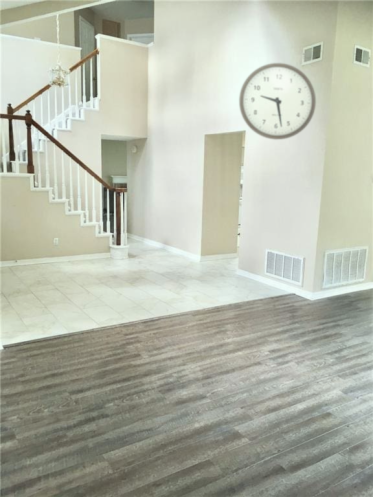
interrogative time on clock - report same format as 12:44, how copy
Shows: 9:28
